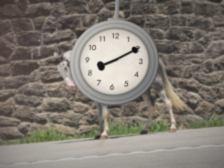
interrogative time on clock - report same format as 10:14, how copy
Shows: 8:10
